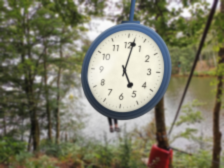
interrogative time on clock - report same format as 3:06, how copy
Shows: 5:02
